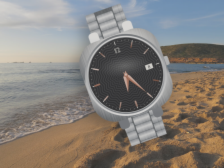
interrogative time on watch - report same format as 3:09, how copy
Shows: 6:25
